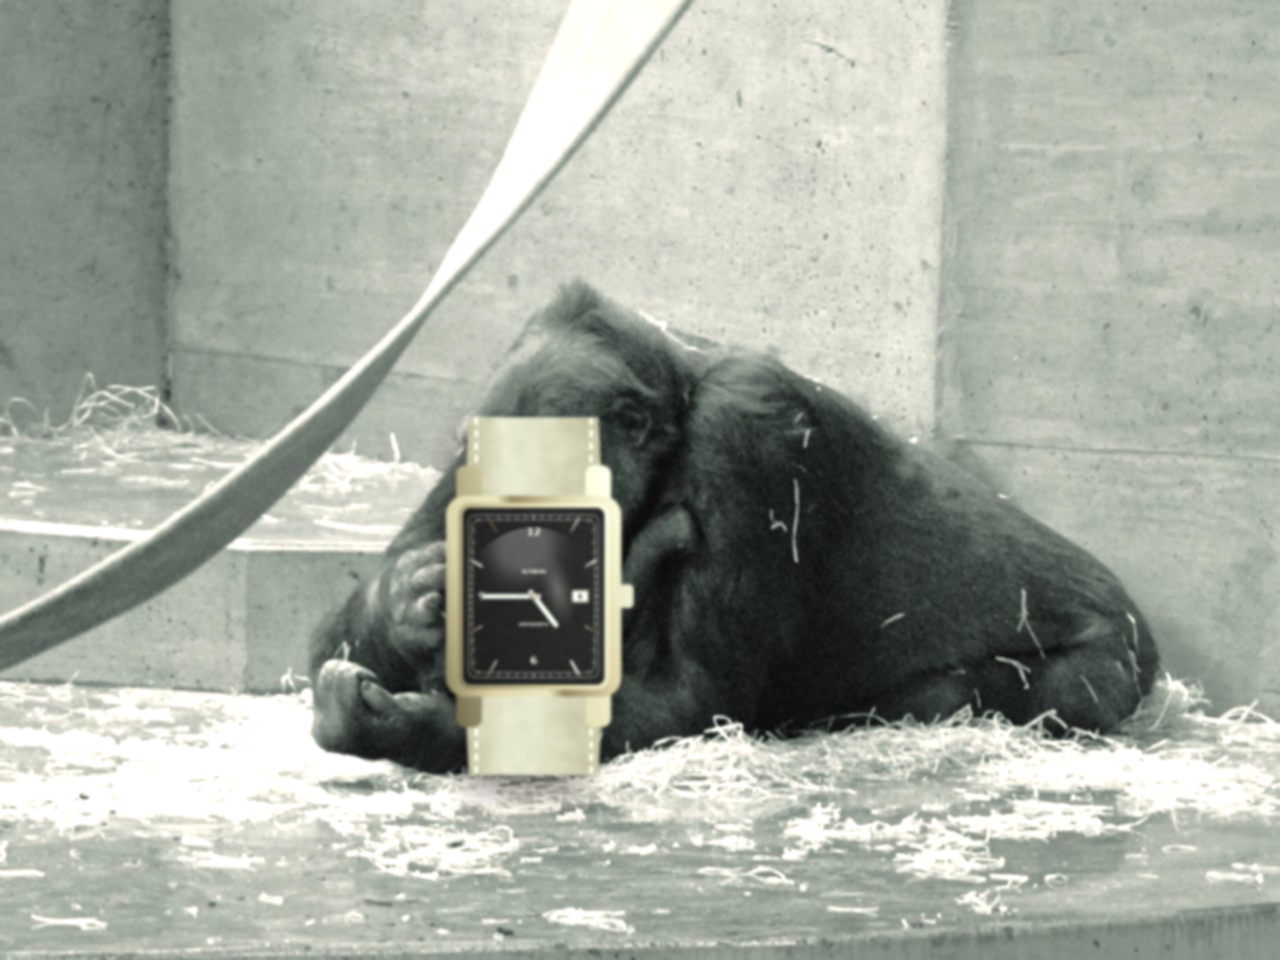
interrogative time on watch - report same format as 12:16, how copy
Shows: 4:45
